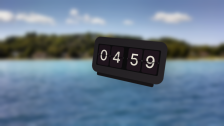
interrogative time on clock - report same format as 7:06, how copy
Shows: 4:59
